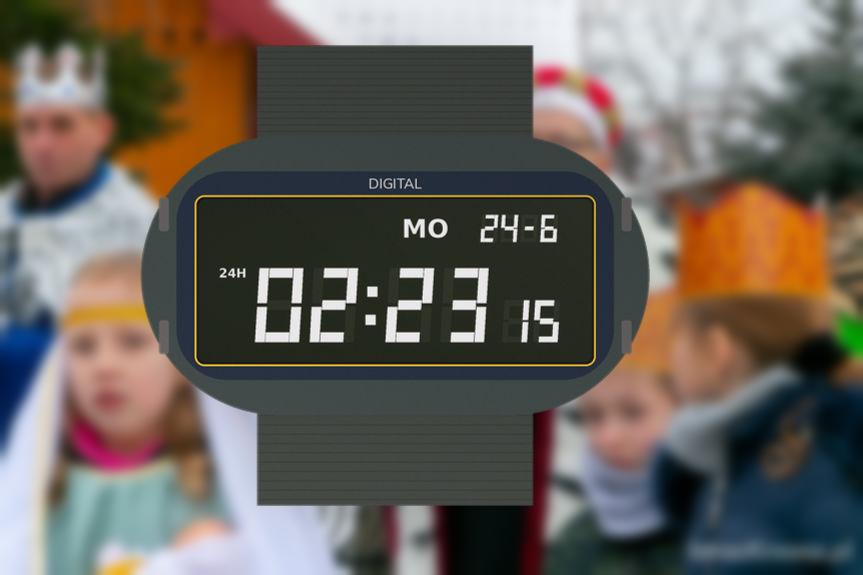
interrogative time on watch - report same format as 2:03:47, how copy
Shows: 2:23:15
